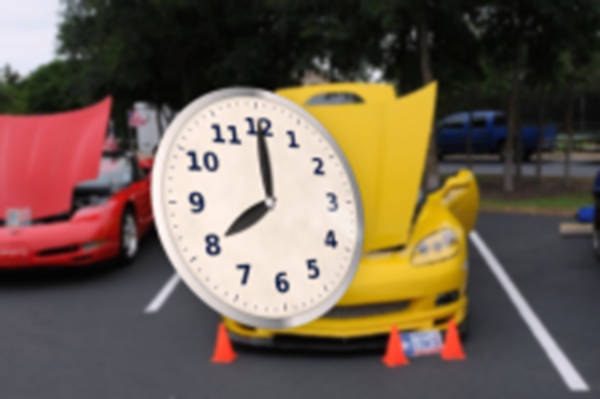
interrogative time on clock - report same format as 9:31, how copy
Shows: 8:00
